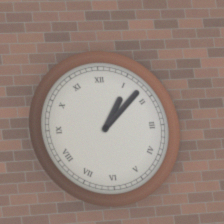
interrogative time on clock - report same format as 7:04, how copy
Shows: 1:08
